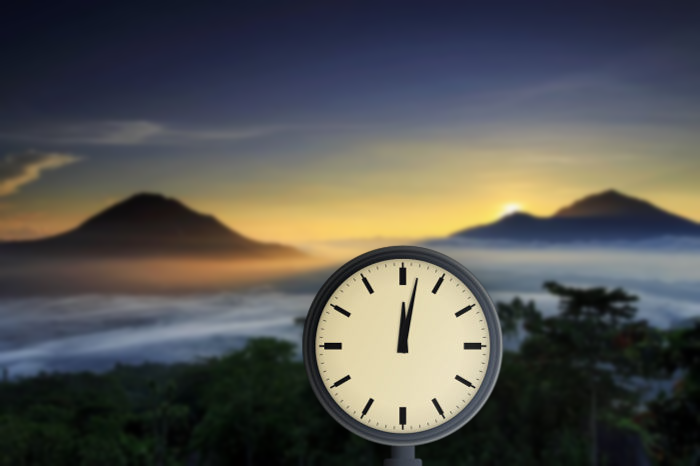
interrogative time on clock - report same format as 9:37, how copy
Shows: 12:02
